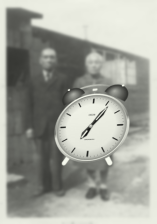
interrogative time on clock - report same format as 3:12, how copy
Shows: 7:06
